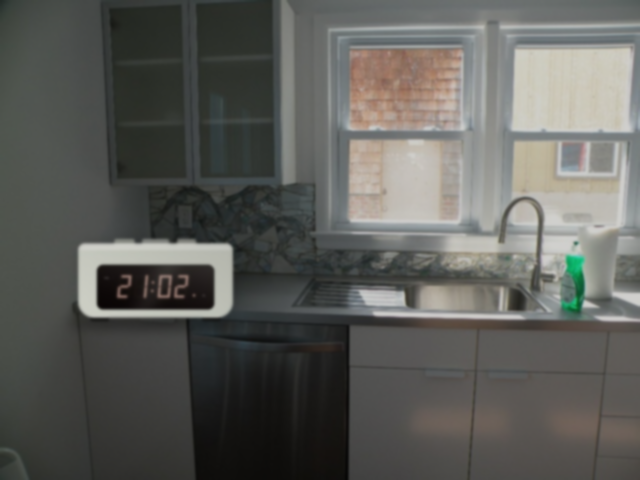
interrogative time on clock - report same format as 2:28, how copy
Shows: 21:02
